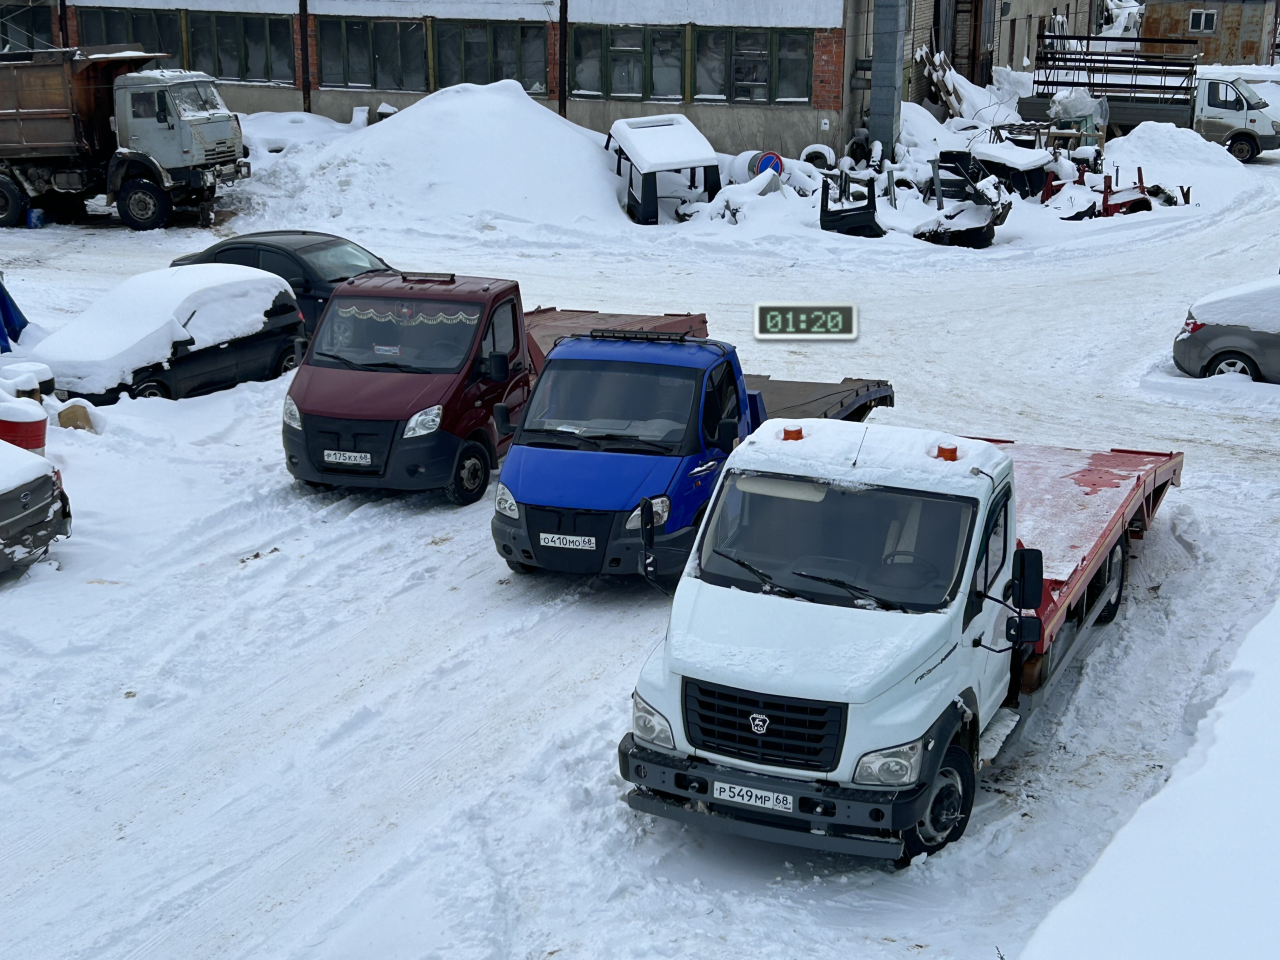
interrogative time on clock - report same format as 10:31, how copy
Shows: 1:20
